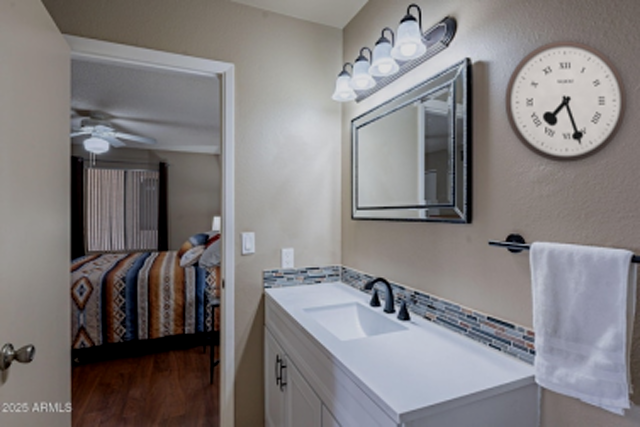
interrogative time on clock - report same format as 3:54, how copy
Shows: 7:27
